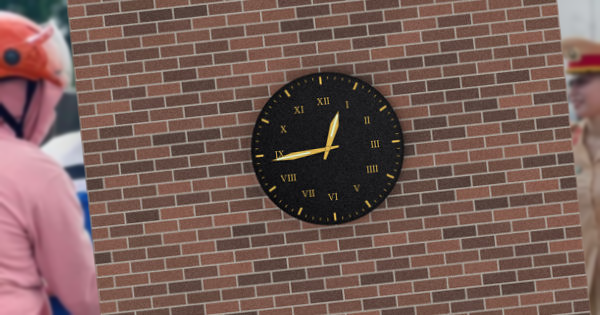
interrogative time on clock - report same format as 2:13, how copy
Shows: 12:44
